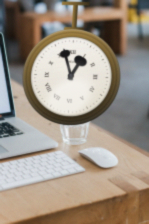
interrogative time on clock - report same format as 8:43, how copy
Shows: 12:57
